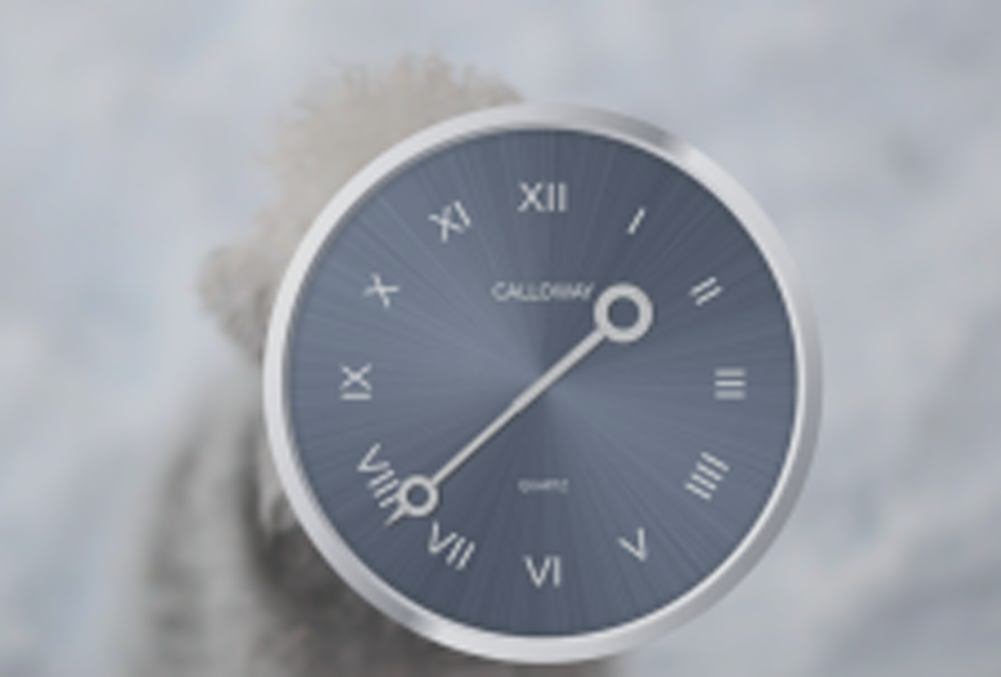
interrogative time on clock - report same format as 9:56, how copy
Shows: 1:38
